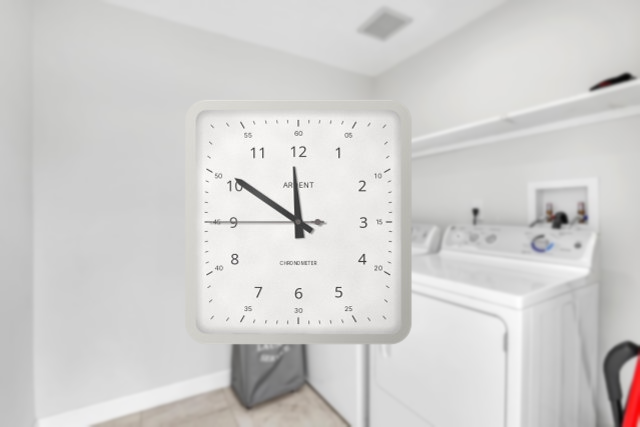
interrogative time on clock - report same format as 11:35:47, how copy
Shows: 11:50:45
